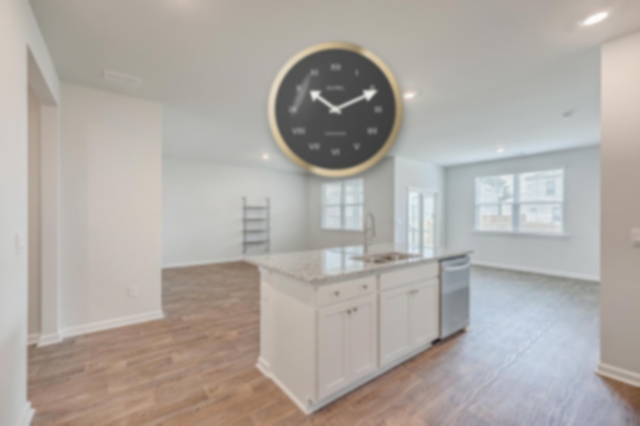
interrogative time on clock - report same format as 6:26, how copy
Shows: 10:11
